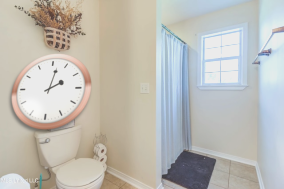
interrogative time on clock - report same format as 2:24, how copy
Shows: 2:02
